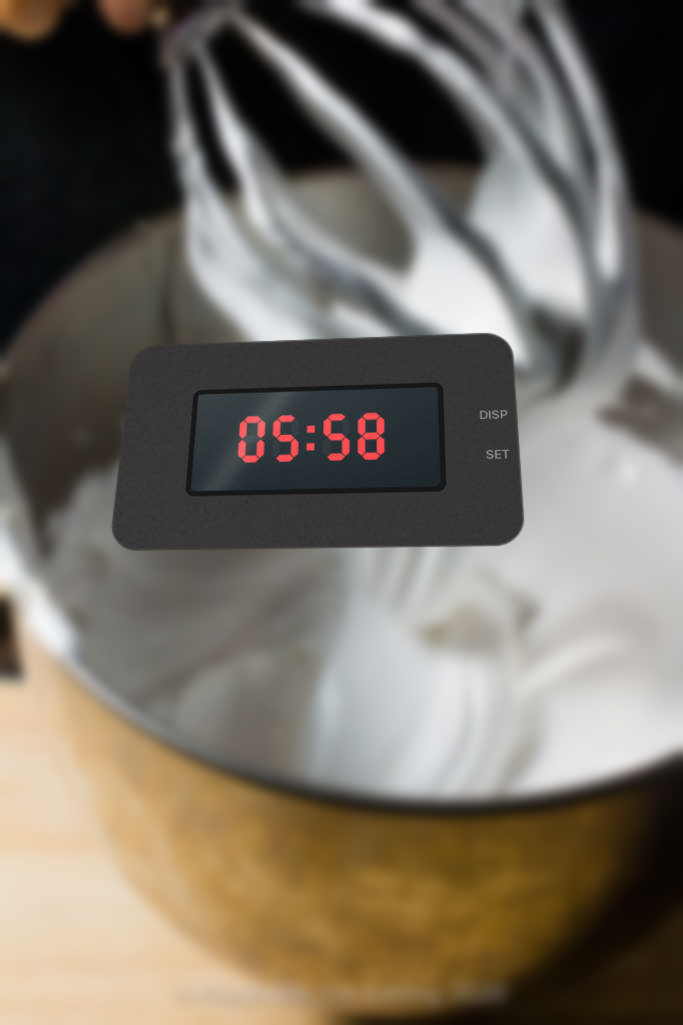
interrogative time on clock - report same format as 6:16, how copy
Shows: 5:58
